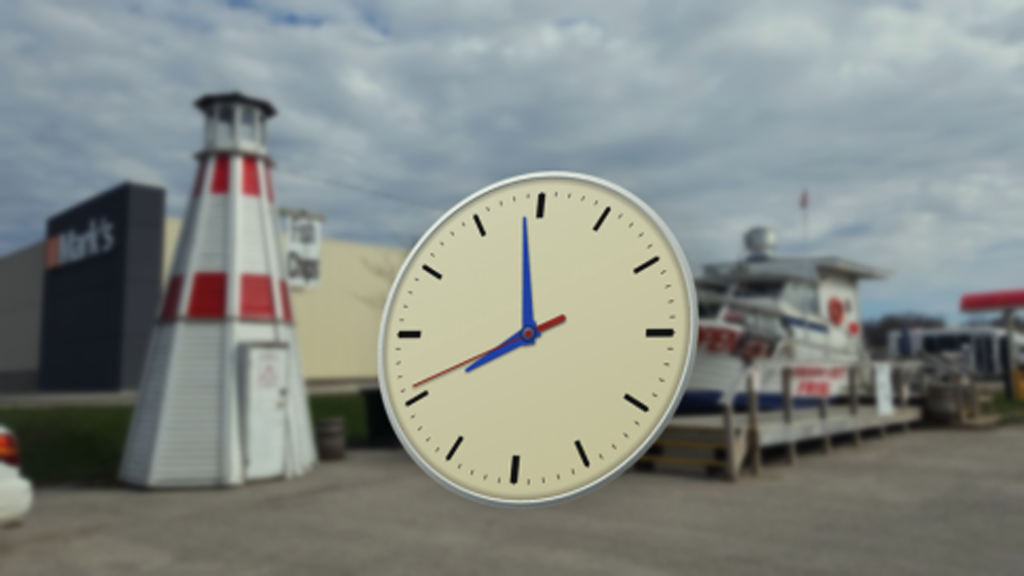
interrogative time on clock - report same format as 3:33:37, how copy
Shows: 7:58:41
